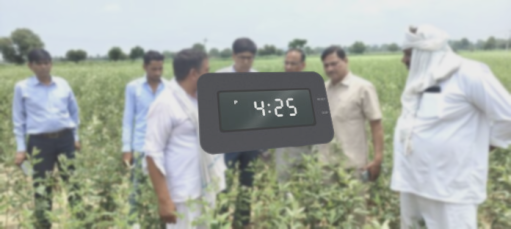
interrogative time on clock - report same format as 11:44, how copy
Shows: 4:25
